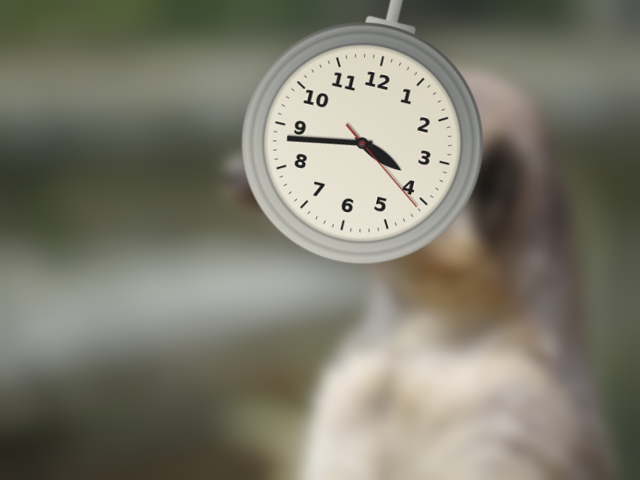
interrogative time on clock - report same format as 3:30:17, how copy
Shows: 3:43:21
